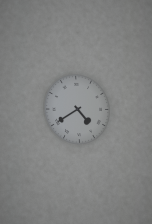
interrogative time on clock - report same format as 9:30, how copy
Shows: 4:40
